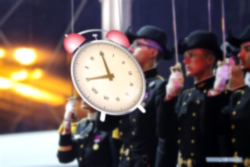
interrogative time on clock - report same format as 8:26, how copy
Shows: 9:00
